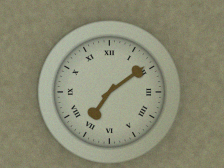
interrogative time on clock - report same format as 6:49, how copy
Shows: 7:09
